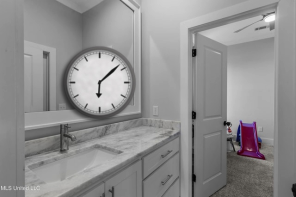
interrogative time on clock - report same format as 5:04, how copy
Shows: 6:08
